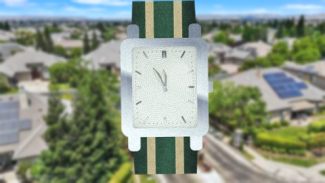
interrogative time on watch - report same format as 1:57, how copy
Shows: 11:55
